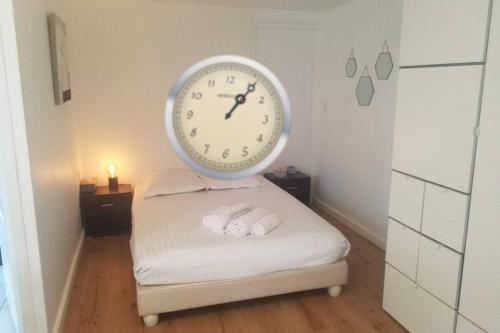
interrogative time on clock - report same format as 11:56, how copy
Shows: 1:06
